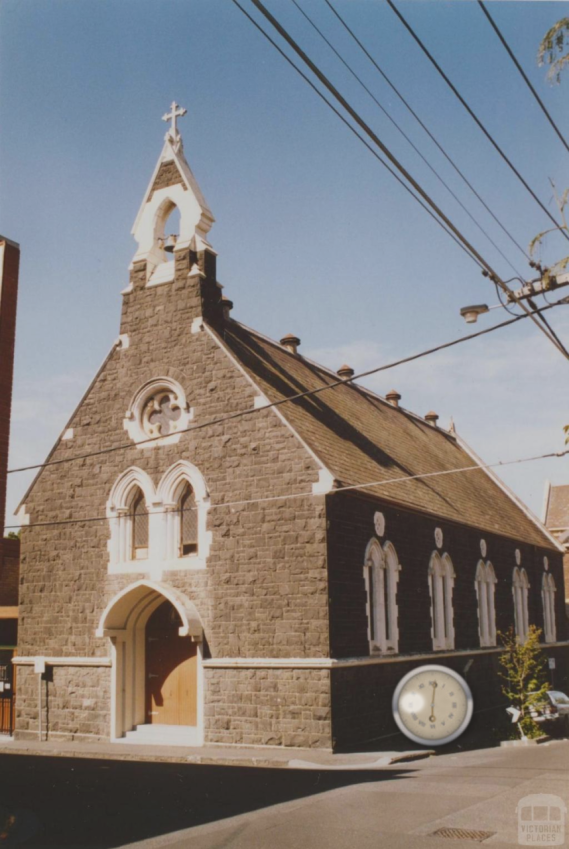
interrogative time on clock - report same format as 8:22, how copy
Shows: 6:01
